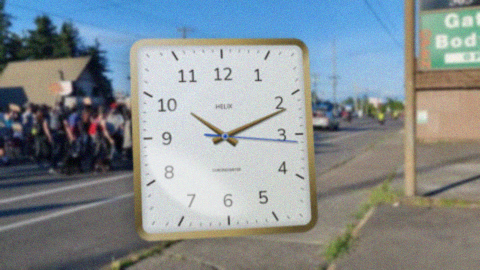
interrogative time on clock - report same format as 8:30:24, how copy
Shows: 10:11:16
